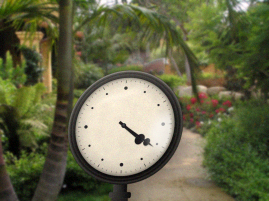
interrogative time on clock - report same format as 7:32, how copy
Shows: 4:21
